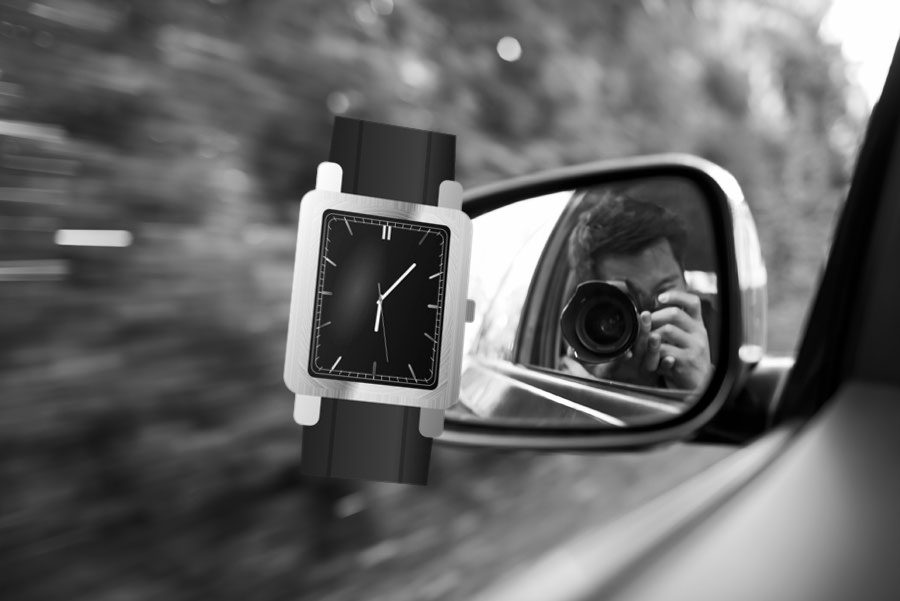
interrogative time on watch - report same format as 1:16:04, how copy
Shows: 6:06:28
